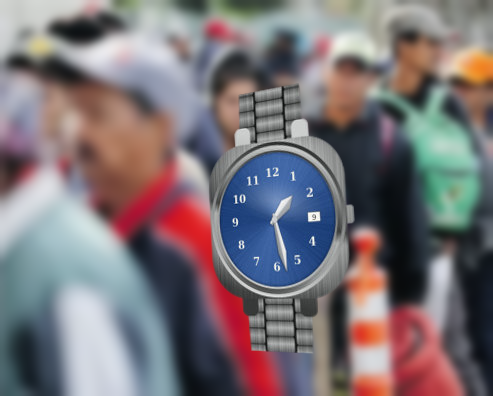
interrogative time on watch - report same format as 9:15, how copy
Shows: 1:28
